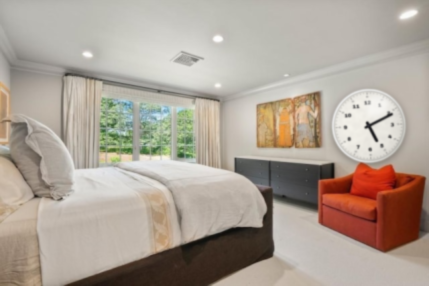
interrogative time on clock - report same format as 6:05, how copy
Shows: 5:11
